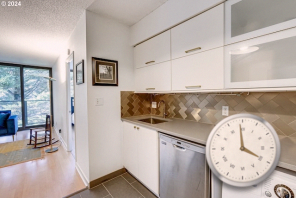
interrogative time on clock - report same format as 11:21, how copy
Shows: 3:59
